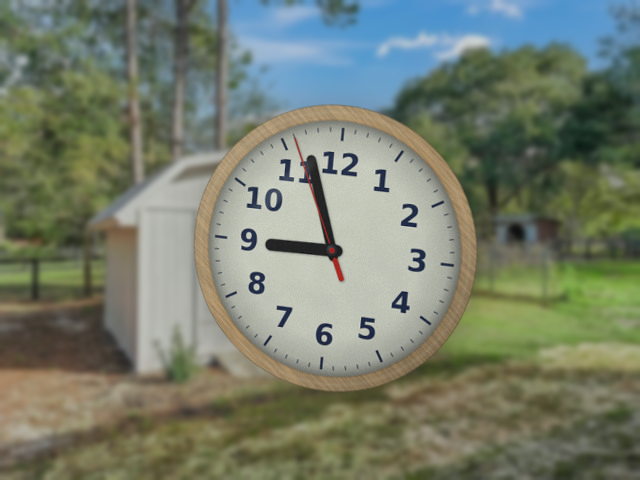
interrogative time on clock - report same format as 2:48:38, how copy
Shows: 8:56:56
